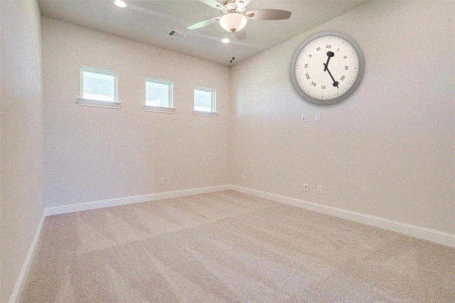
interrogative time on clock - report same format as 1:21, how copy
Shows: 12:24
